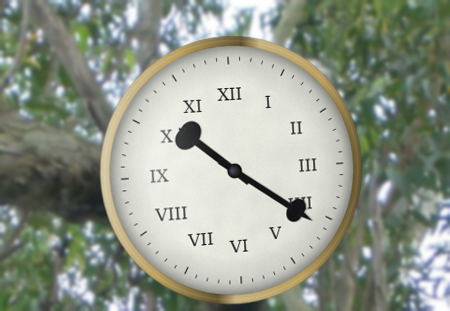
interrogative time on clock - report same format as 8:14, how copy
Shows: 10:21
